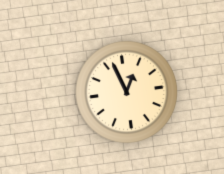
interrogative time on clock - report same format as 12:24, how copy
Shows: 12:57
